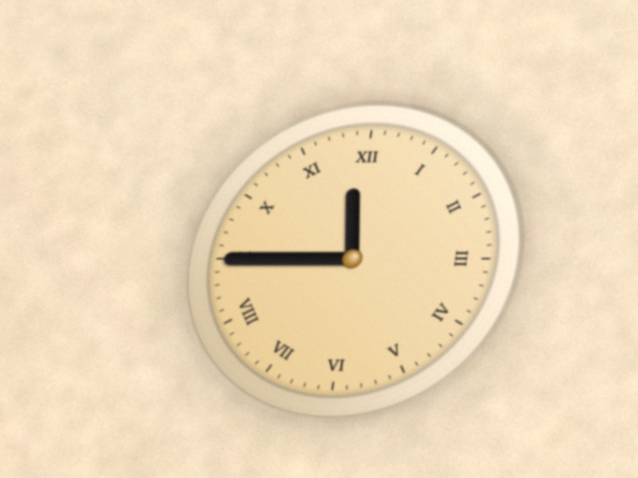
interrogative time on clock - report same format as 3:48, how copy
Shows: 11:45
